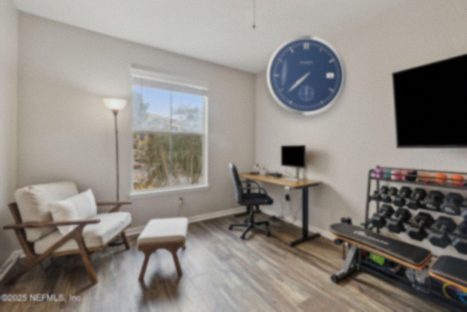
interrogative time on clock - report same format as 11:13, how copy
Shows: 7:38
